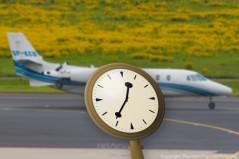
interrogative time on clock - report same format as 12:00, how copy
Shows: 12:36
